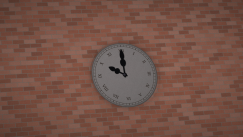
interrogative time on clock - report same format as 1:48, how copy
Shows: 10:00
